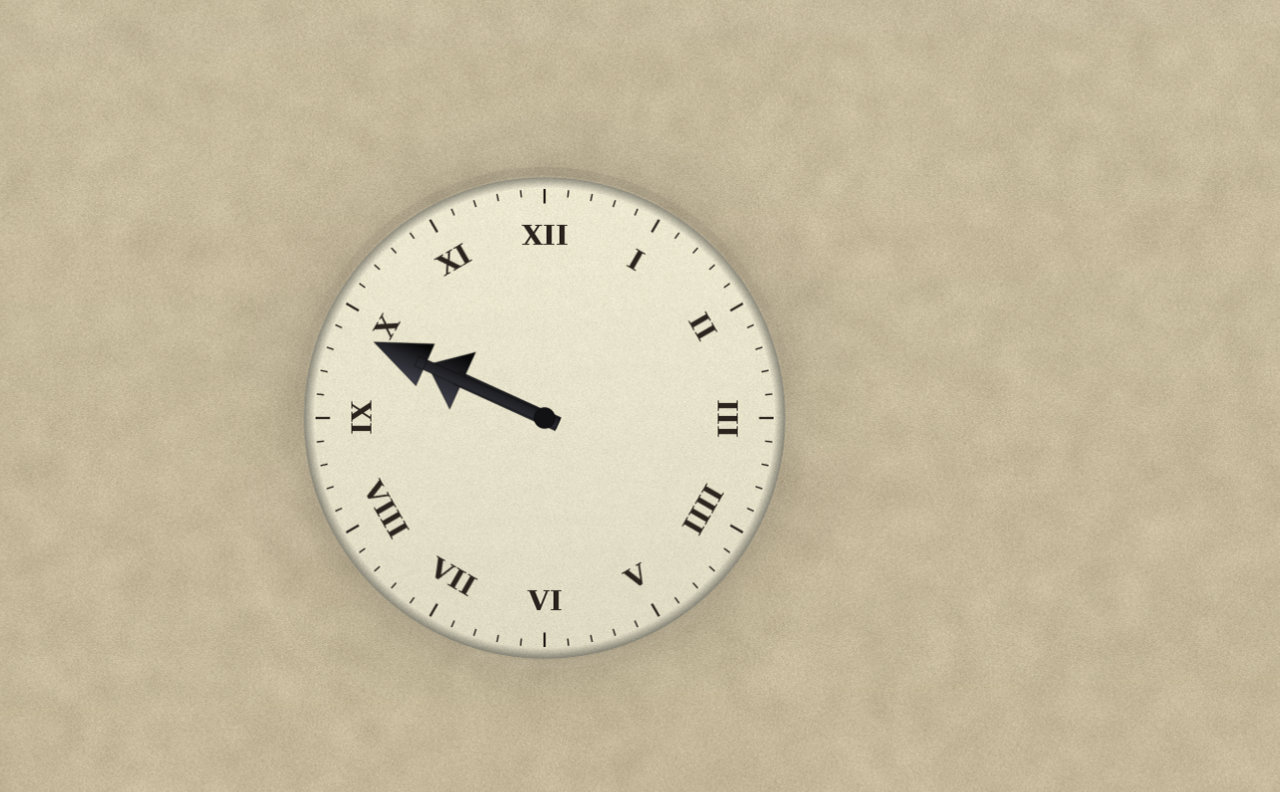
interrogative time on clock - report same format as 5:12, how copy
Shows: 9:49
